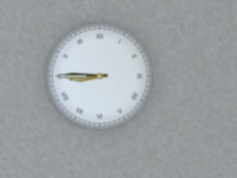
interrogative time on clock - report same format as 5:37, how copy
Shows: 8:45
